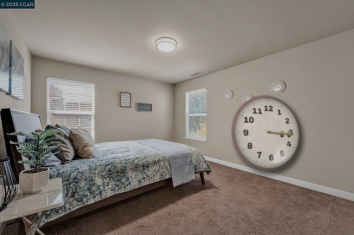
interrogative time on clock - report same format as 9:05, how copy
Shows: 3:16
